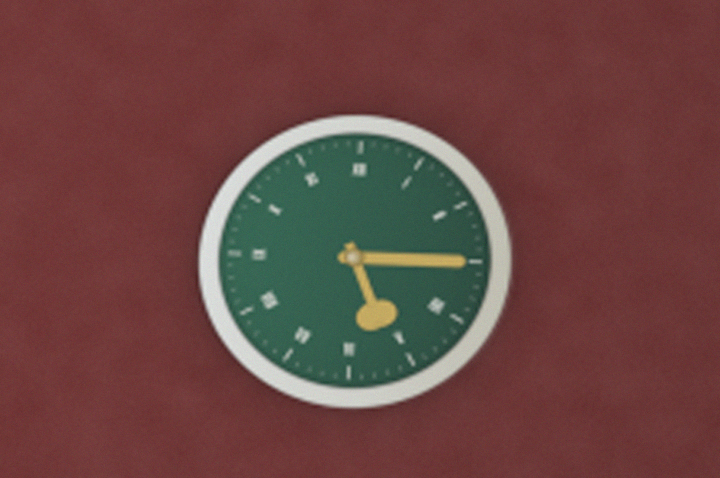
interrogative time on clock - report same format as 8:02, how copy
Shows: 5:15
